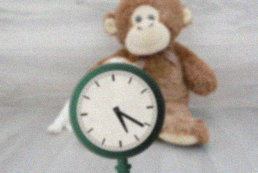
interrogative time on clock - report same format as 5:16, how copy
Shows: 5:21
